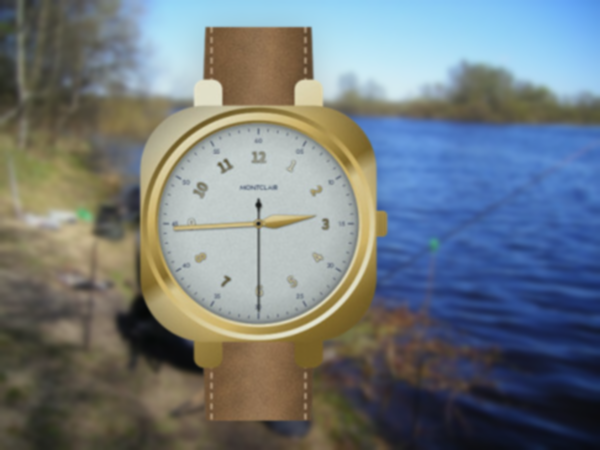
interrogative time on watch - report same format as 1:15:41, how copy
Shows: 2:44:30
